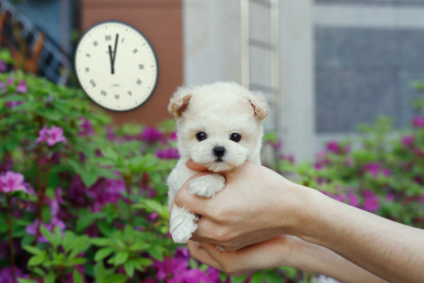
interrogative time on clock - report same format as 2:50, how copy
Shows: 12:03
